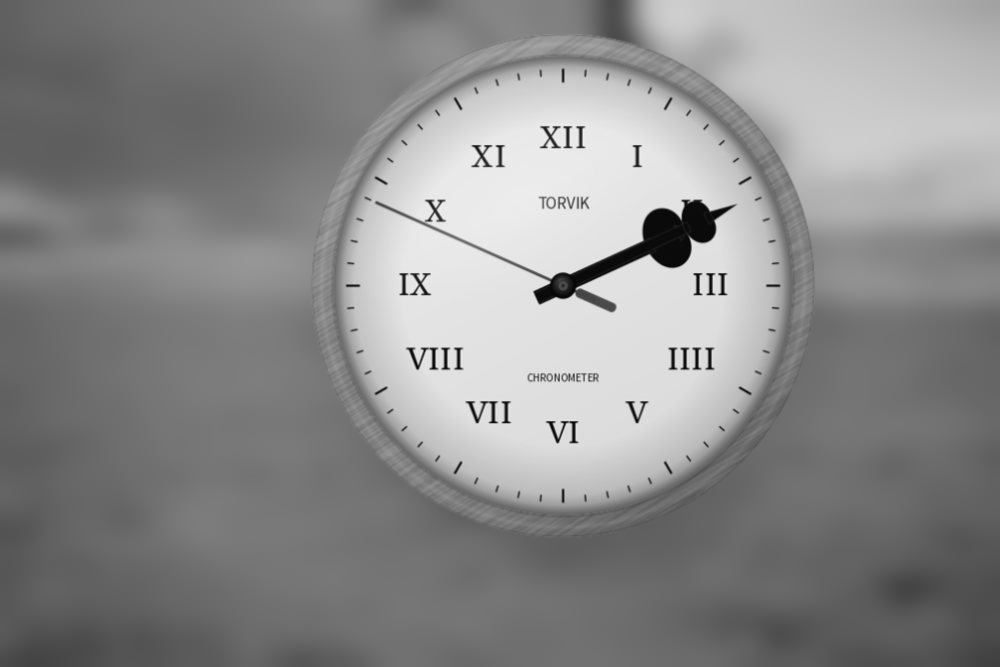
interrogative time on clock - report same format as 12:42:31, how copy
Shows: 2:10:49
